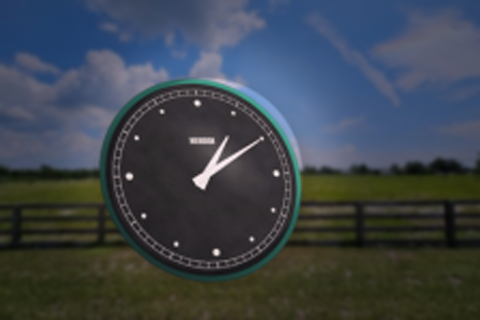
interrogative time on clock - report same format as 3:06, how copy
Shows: 1:10
